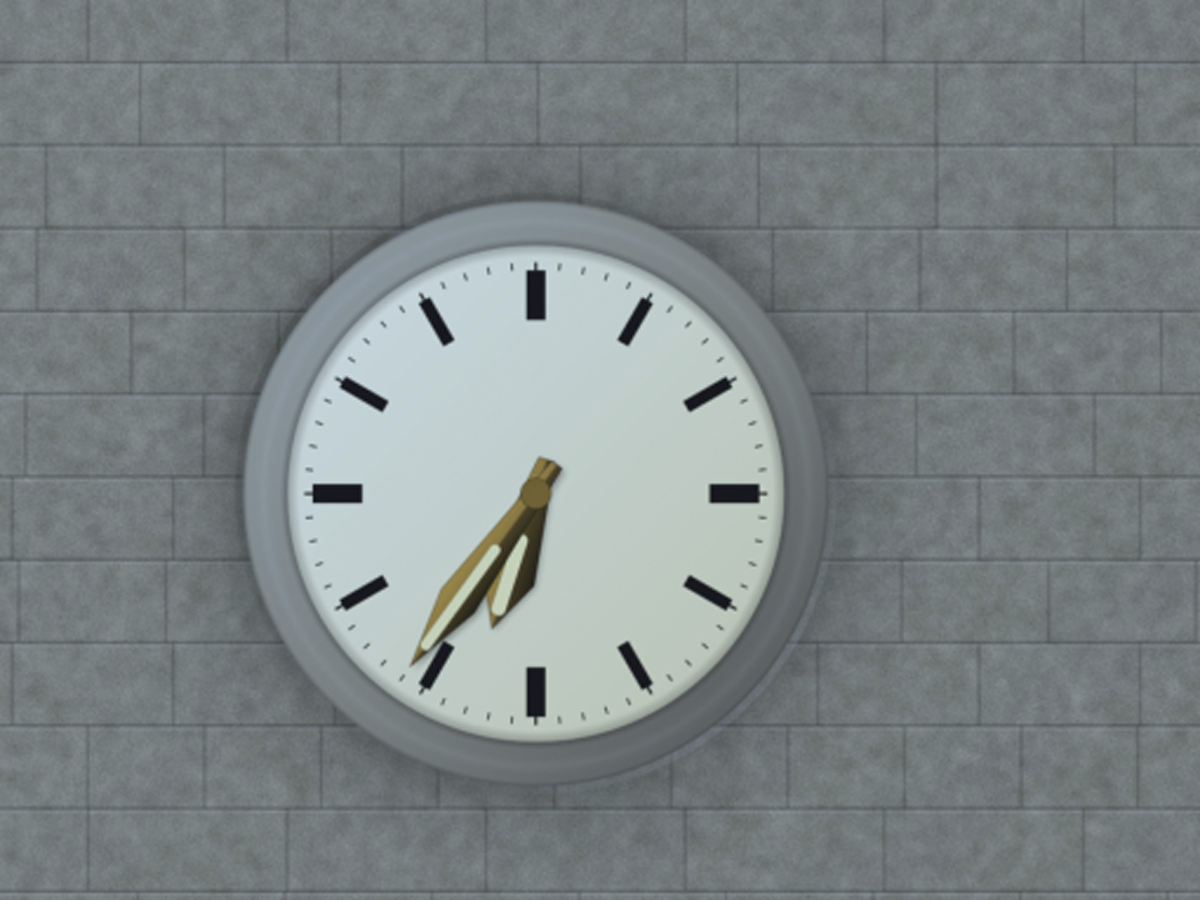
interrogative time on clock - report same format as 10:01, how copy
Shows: 6:36
